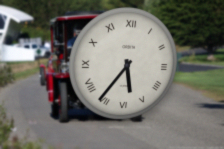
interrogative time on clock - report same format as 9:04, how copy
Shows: 5:36
